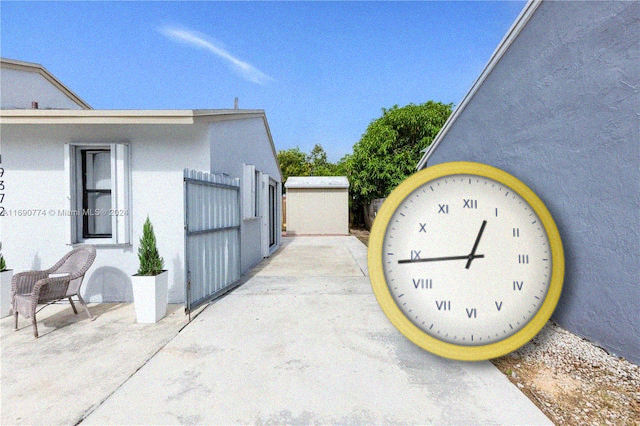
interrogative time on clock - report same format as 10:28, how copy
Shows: 12:44
